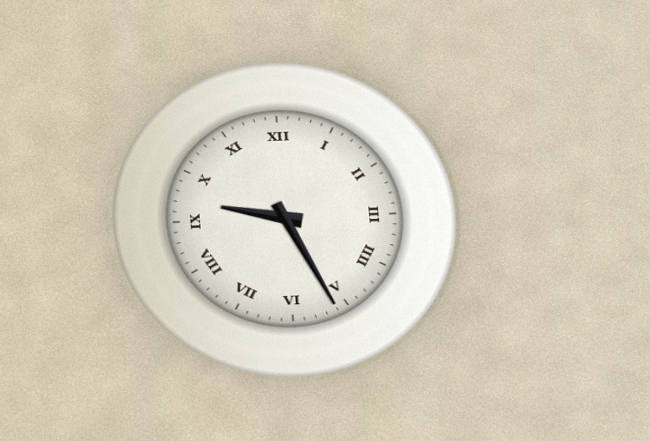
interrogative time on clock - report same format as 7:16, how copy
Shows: 9:26
